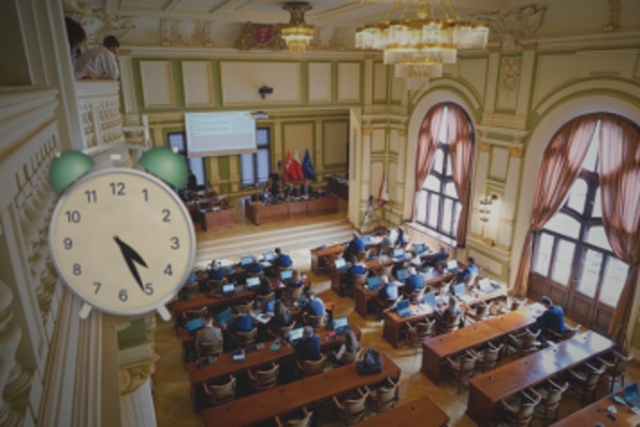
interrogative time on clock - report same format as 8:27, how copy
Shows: 4:26
